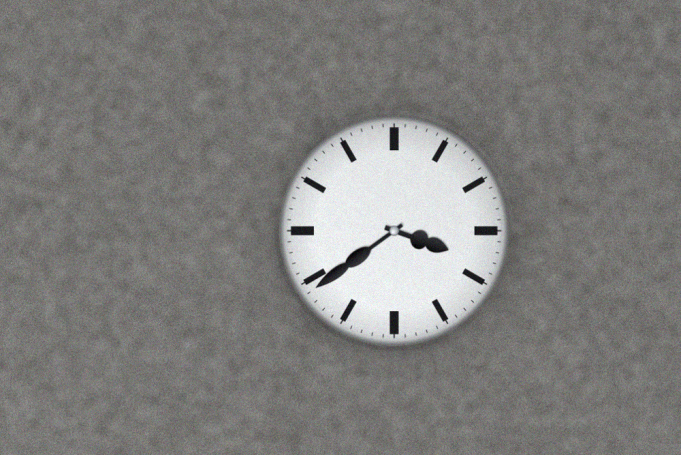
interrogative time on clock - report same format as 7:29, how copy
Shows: 3:39
